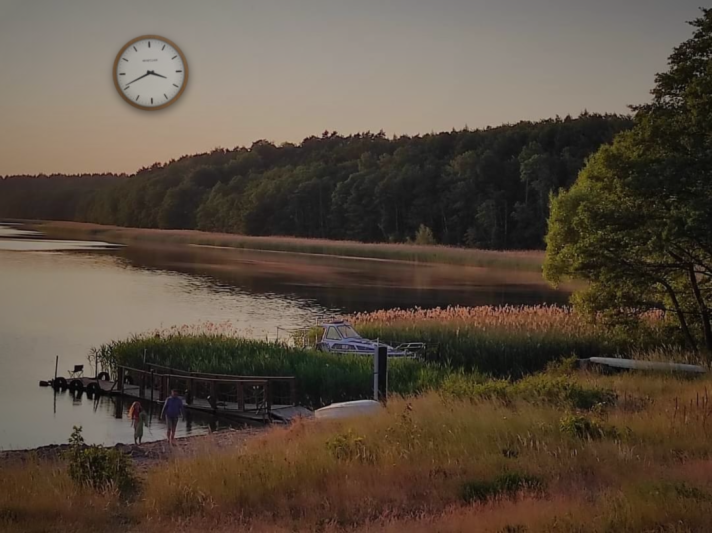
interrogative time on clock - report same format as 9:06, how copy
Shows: 3:41
